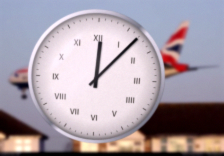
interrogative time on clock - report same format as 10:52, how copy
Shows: 12:07
